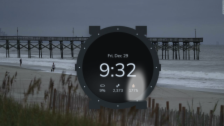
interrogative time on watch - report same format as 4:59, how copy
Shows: 9:32
